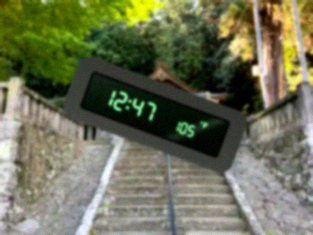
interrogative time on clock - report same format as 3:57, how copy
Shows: 12:47
